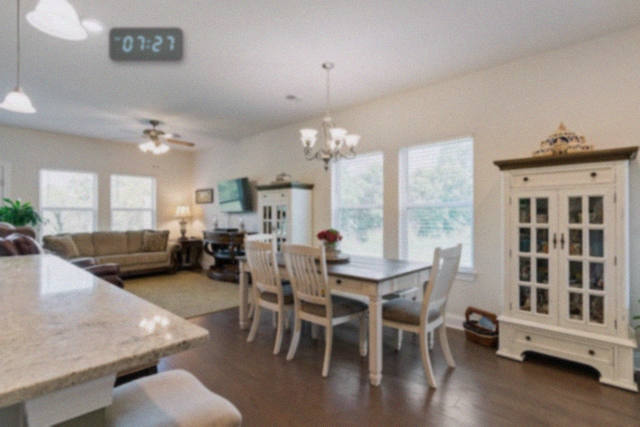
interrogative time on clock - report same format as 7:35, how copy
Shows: 7:27
